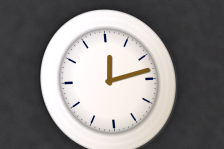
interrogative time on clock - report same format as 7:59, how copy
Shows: 12:13
